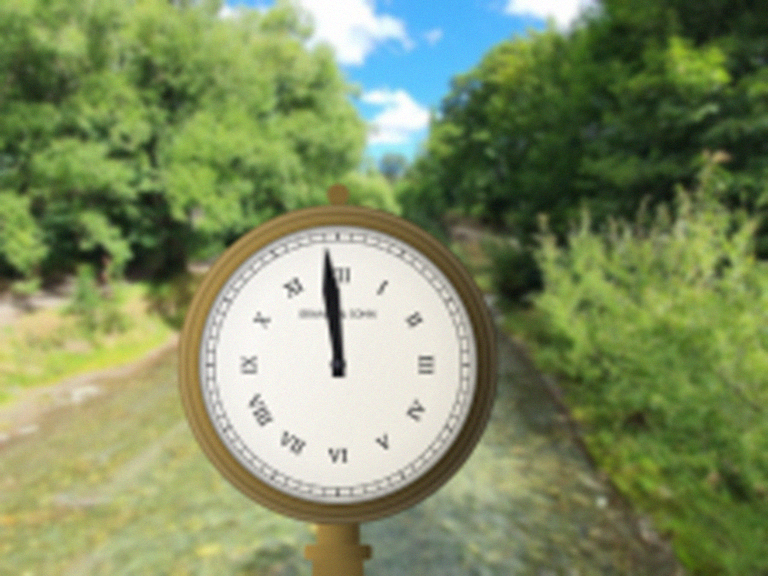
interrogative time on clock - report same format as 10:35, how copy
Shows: 11:59
